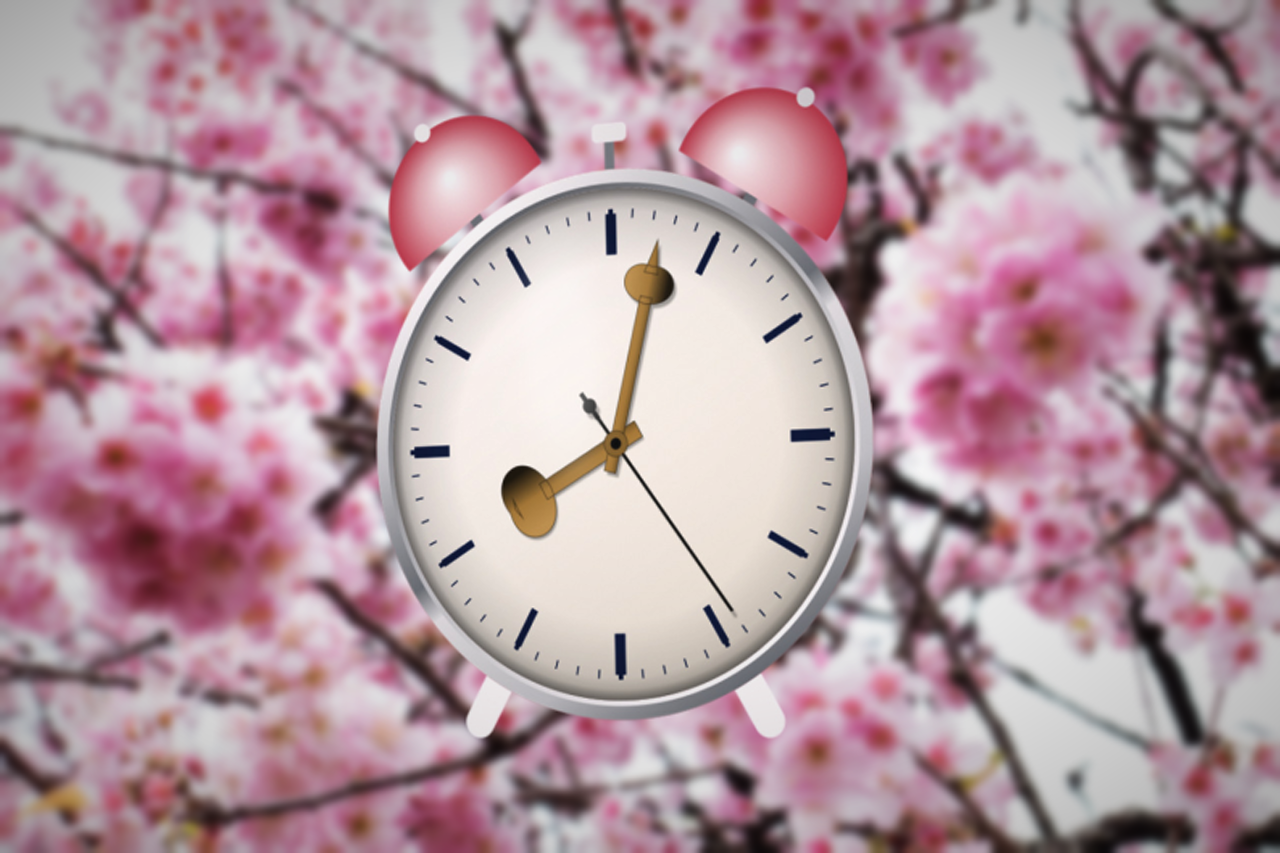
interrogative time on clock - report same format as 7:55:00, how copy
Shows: 8:02:24
